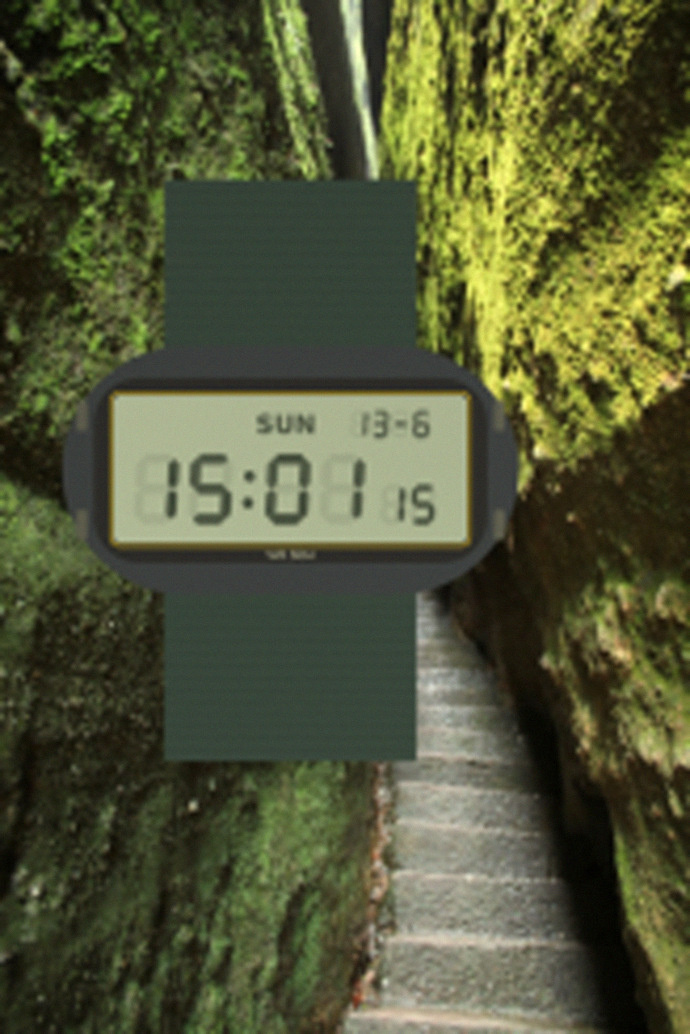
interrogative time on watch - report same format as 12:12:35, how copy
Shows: 15:01:15
